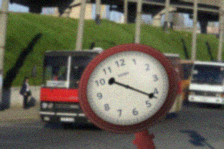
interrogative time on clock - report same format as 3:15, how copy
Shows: 10:22
